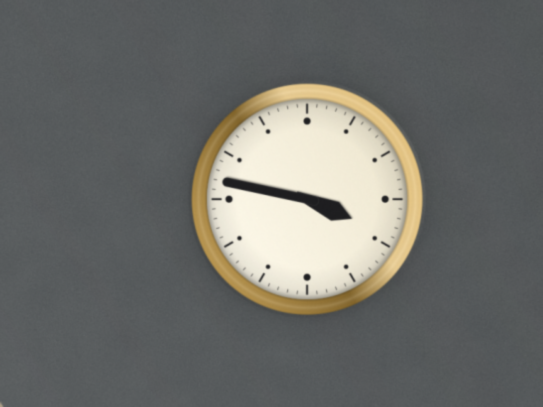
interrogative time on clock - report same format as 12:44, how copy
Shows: 3:47
